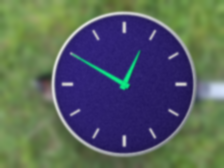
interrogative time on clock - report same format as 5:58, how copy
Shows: 12:50
